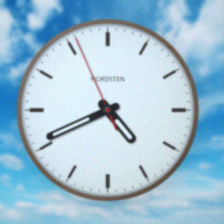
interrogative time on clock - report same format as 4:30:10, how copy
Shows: 4:40:56
